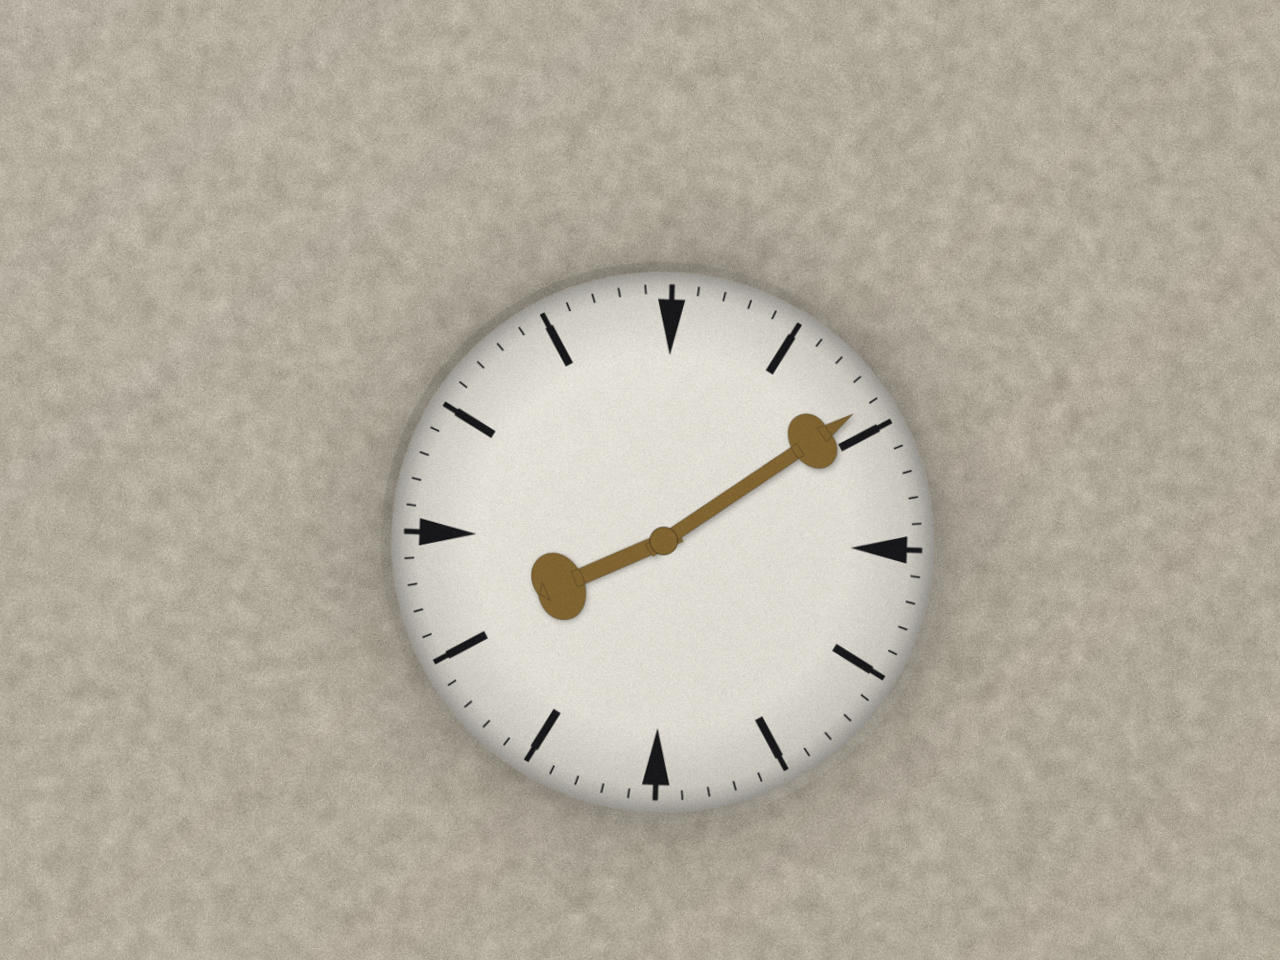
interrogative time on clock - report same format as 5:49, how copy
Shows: 8:09
